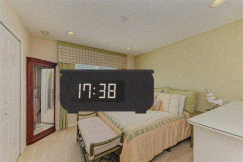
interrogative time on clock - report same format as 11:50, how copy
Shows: 17:38
